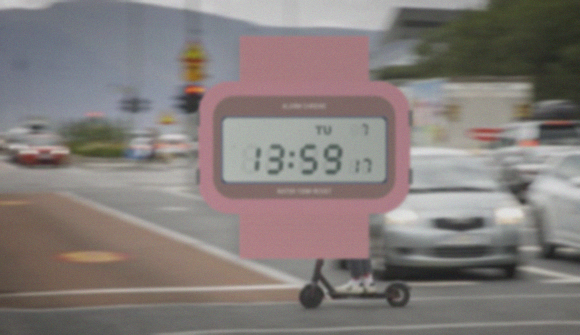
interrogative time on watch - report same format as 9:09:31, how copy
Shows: 13:59:17
